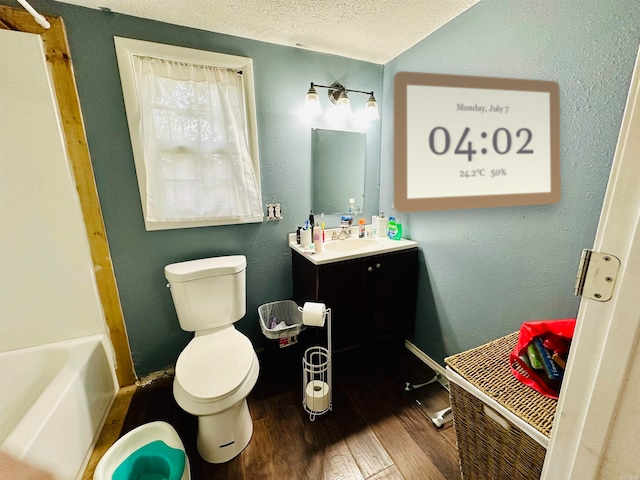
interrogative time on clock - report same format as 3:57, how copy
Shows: 4:02
